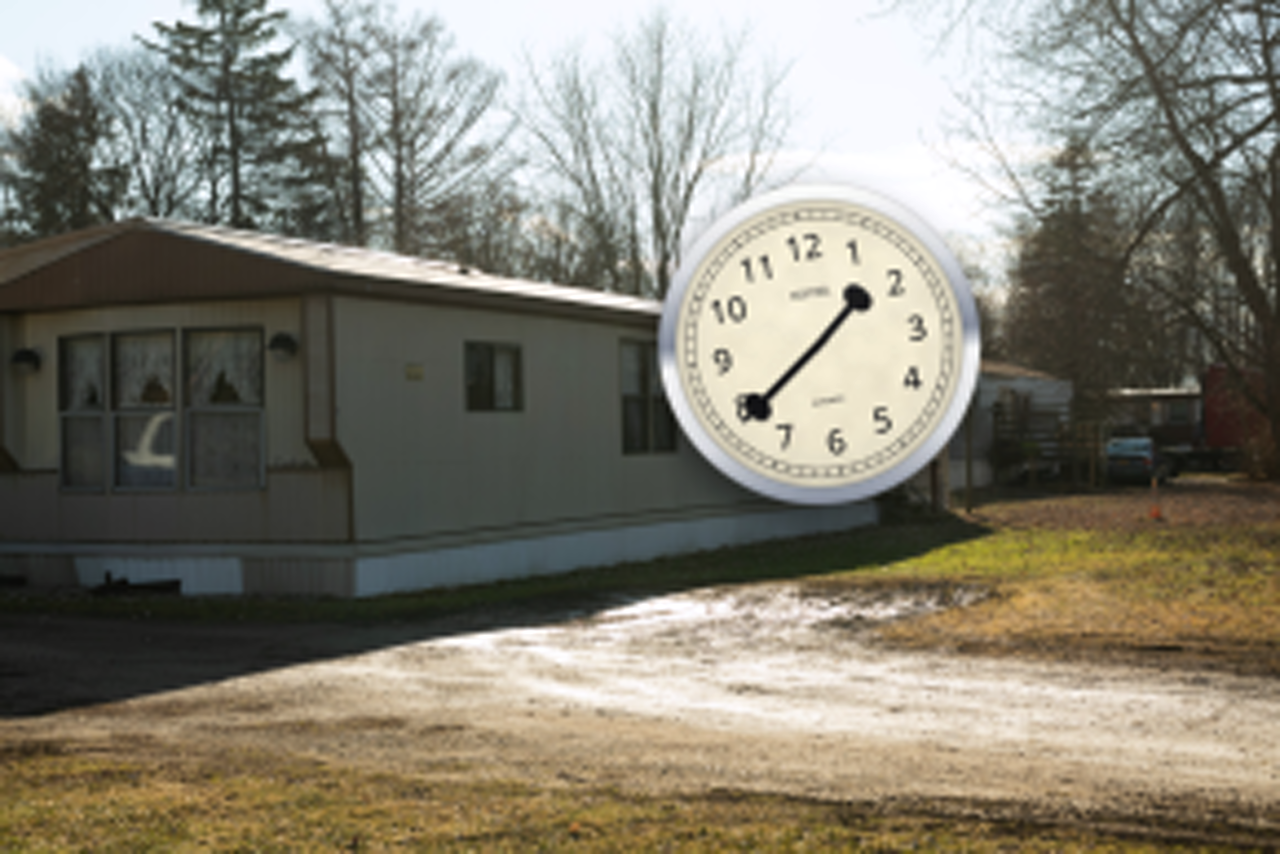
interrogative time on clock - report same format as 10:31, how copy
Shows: 1:39
